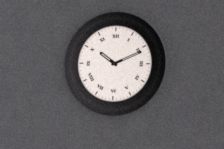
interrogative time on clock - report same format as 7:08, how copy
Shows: 10:11
